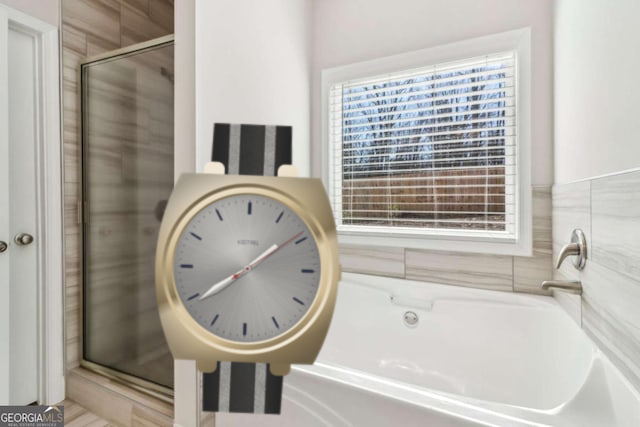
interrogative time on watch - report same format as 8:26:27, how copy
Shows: 1:39:09
